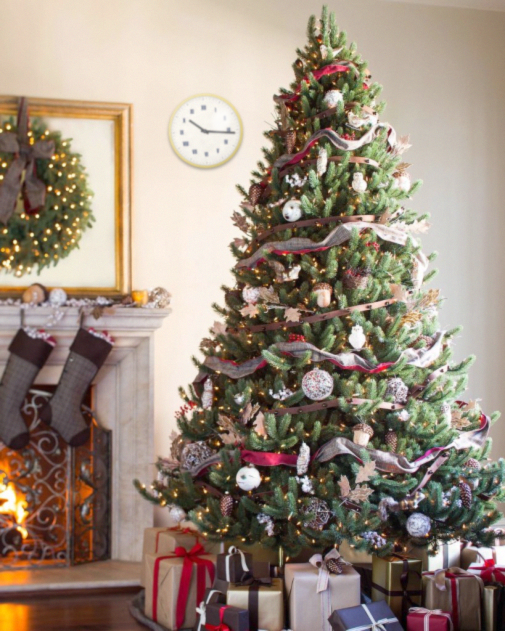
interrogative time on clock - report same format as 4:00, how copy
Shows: 10:16
